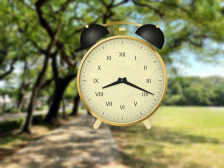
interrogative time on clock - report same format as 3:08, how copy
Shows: 8:19
